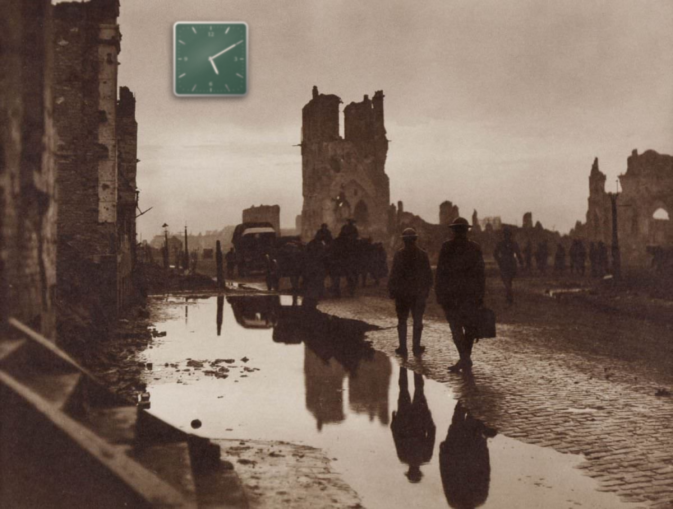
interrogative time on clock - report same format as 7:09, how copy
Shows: 5:10
